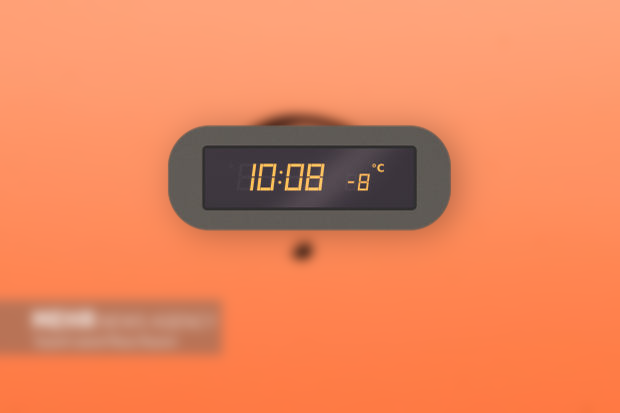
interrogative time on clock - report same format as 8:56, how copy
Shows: 10:08
